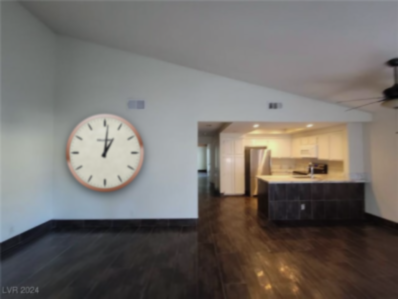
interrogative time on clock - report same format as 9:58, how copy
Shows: 1:01
